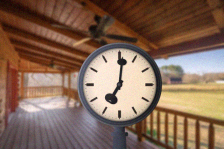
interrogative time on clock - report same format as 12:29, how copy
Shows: 7:01
